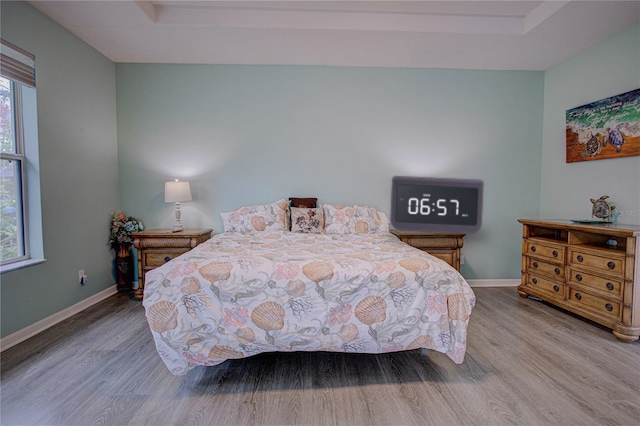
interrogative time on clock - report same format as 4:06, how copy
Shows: 6:57
